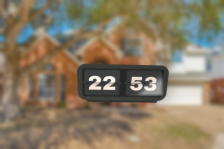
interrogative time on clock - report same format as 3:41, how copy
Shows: 22:53
